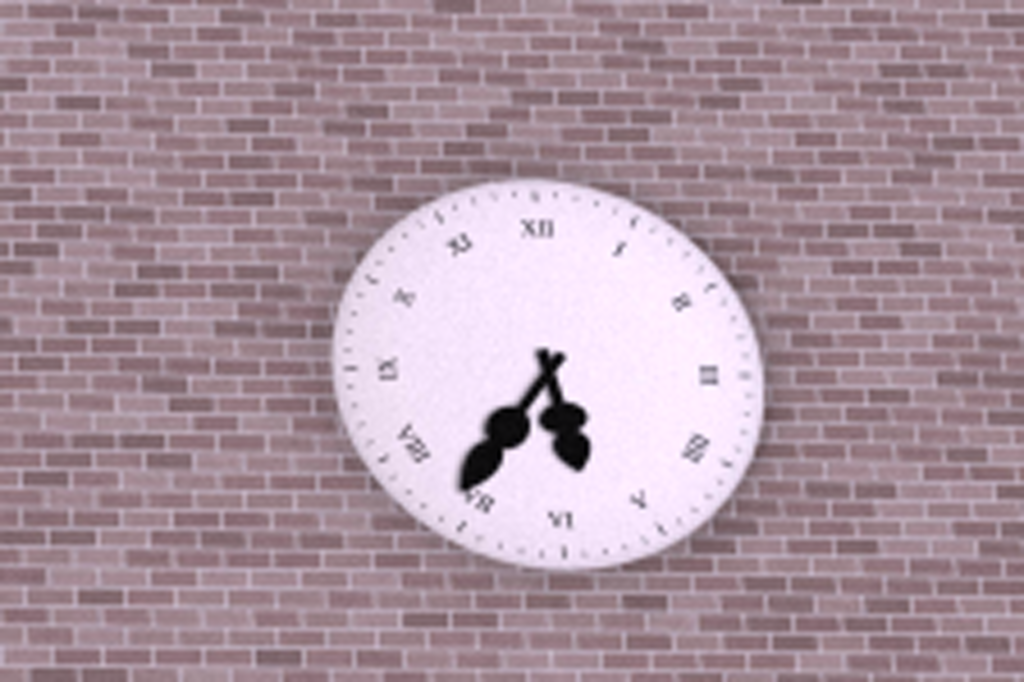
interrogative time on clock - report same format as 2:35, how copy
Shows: 5:36
